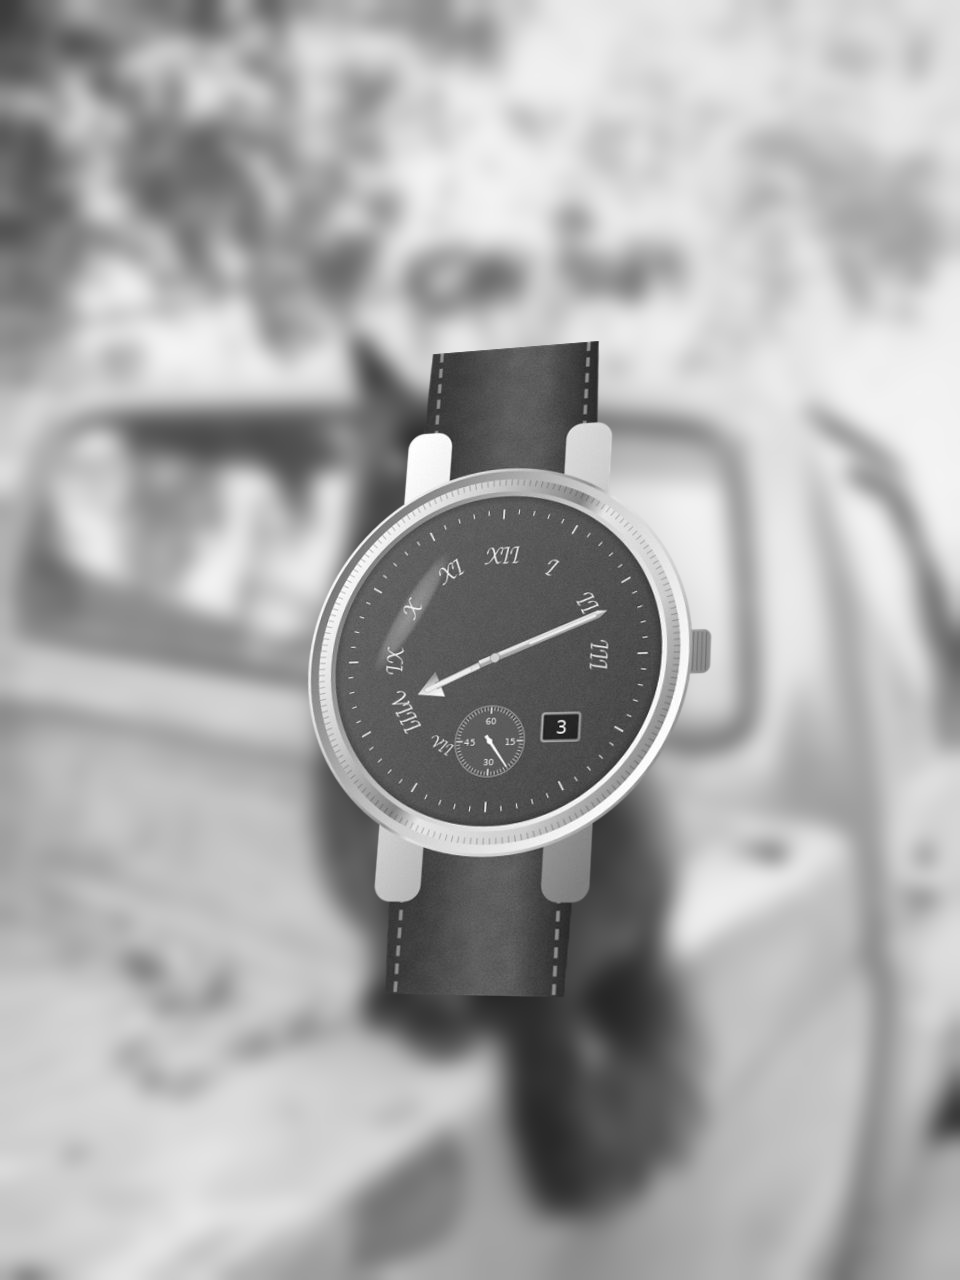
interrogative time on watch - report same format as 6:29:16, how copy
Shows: 8:11:24
